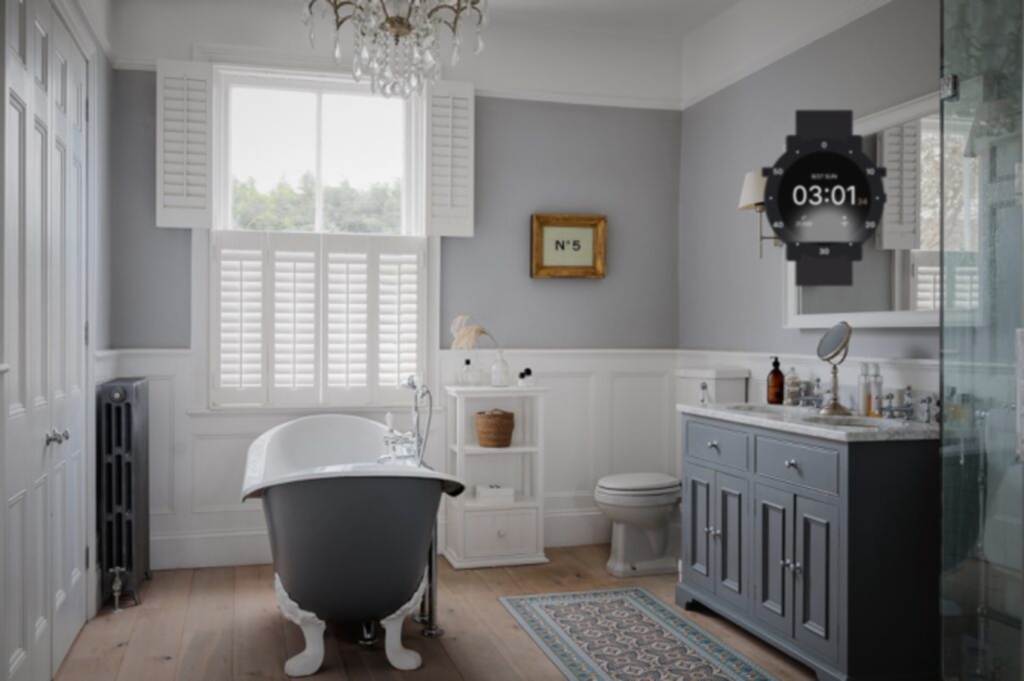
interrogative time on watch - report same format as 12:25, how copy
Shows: 3:01
